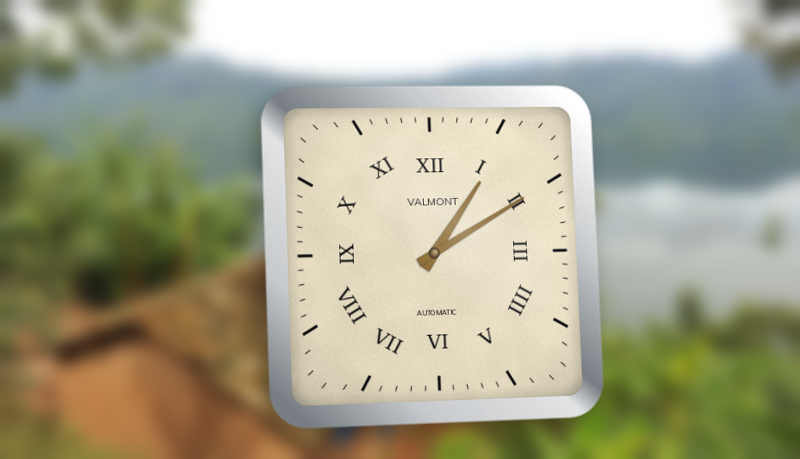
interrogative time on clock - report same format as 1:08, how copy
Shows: 1:10
